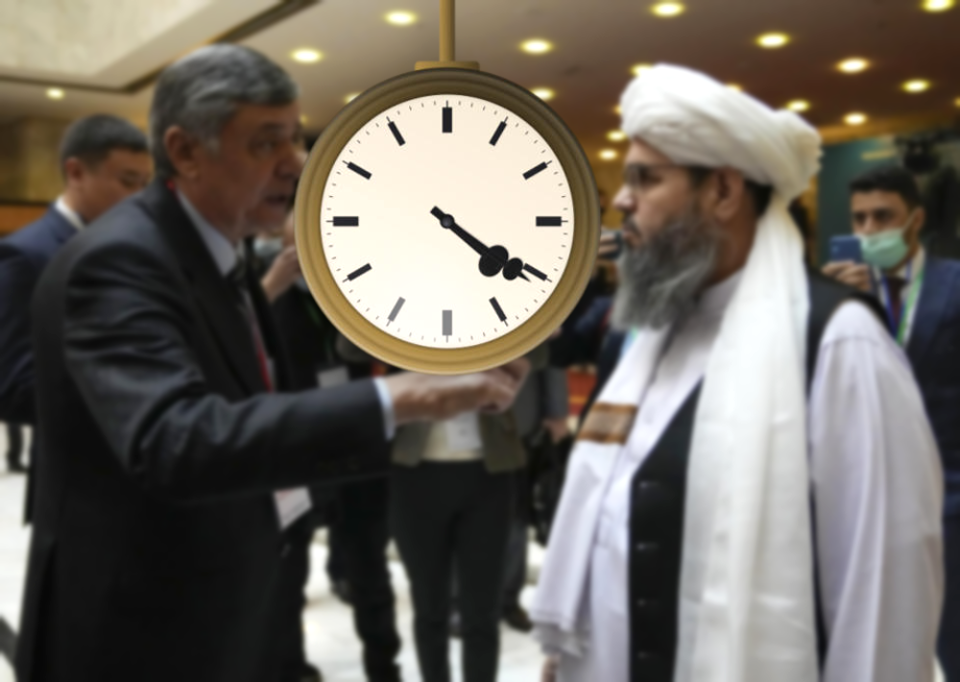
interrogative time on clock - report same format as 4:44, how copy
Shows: 4:21
